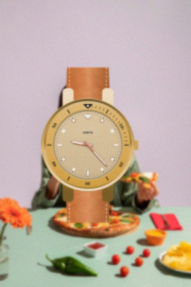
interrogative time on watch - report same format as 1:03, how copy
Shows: 9:23
